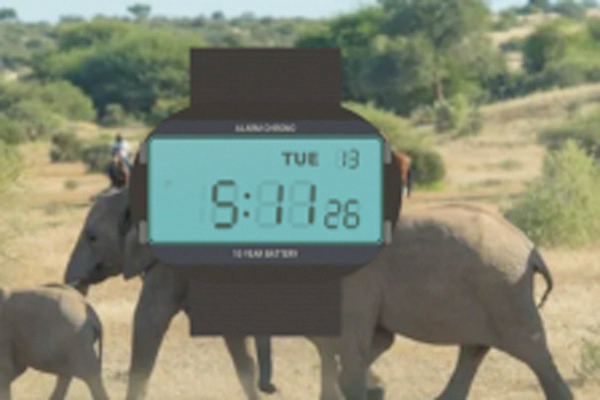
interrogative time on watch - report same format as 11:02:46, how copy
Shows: 5:11:26
